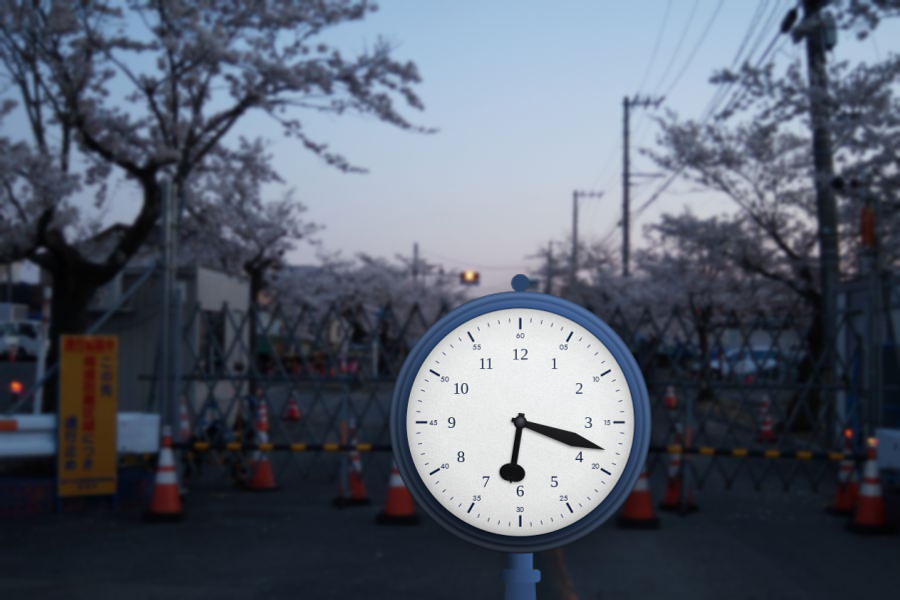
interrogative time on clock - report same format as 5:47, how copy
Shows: 6:18
